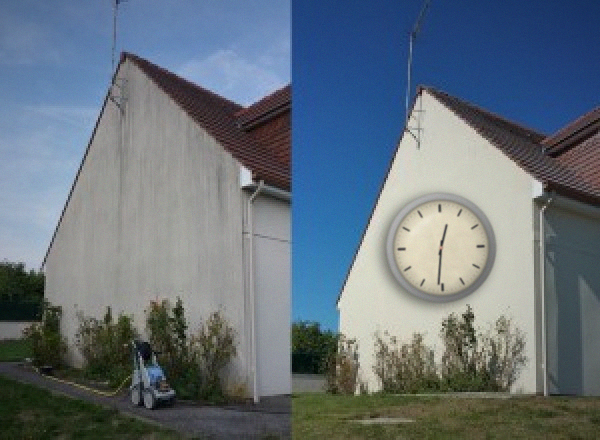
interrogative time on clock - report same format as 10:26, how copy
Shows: 12:31
